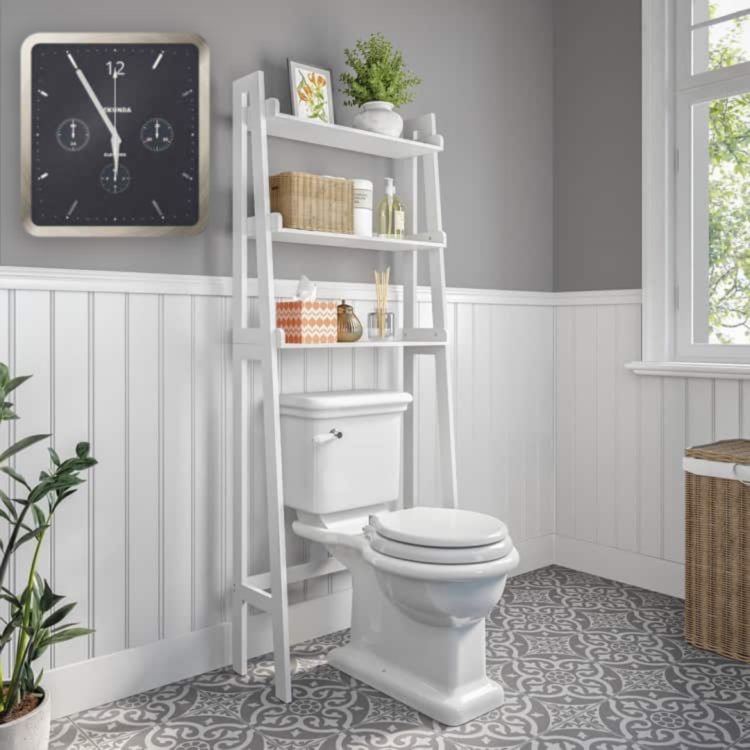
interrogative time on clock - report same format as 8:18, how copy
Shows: 5:55
